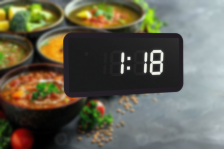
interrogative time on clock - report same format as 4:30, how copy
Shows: 1:18
